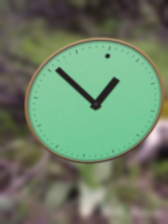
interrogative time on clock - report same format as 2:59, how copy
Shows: 12:51
